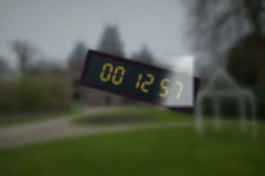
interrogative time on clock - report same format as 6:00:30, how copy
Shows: 0:12:57
